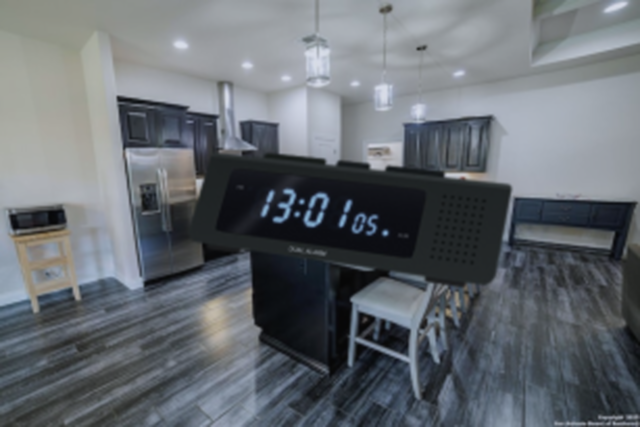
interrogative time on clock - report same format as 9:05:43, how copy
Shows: 13:01:05
